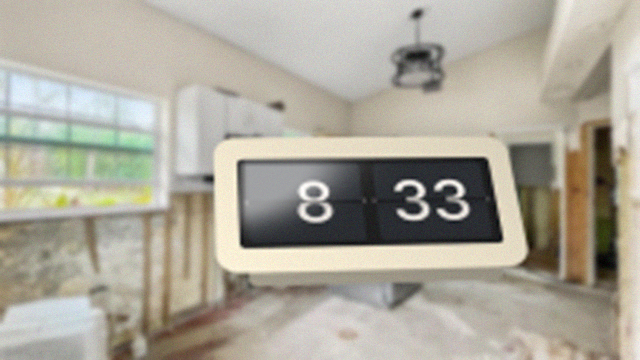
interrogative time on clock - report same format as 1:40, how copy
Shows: 8:33
